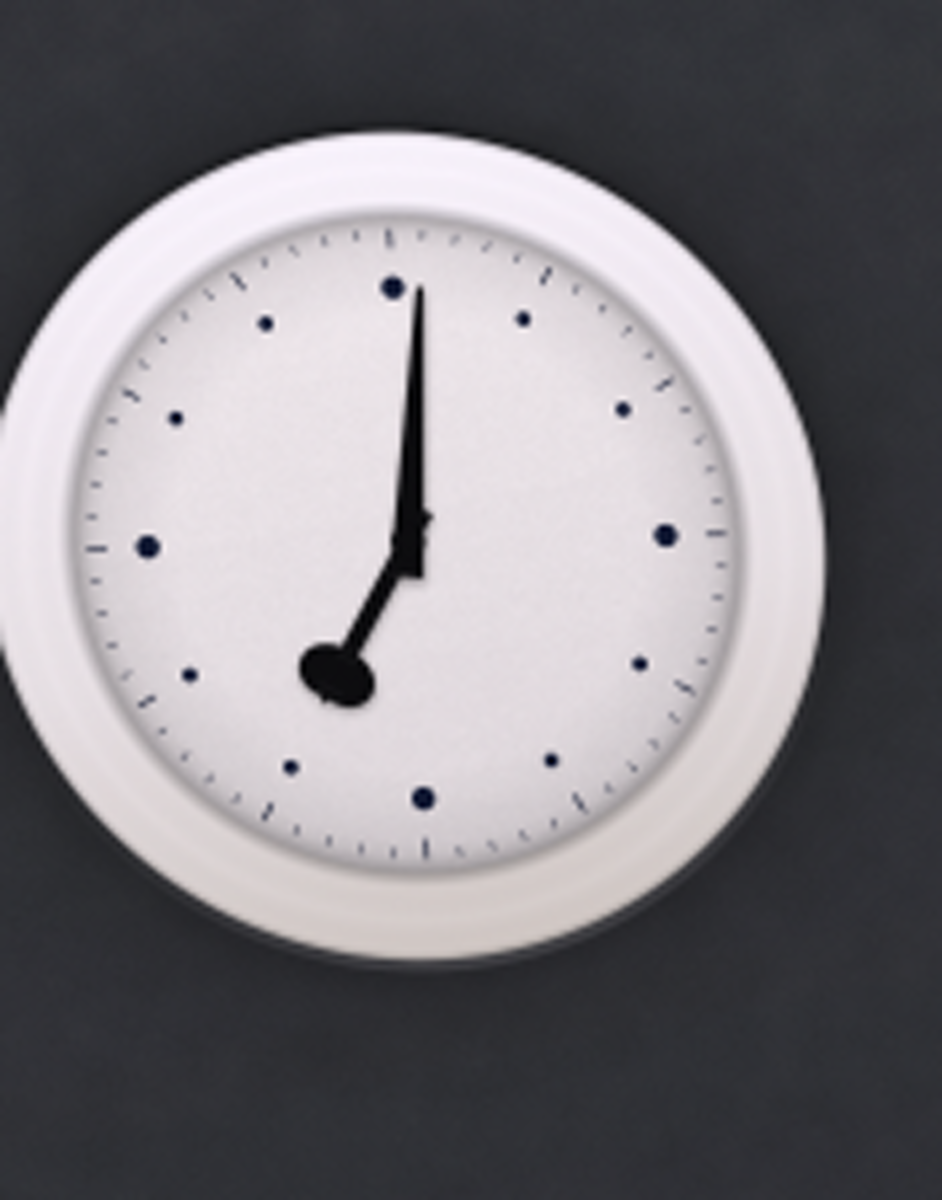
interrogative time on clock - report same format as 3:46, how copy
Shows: 7:01
